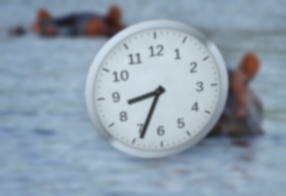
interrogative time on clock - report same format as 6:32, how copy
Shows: 8:34
